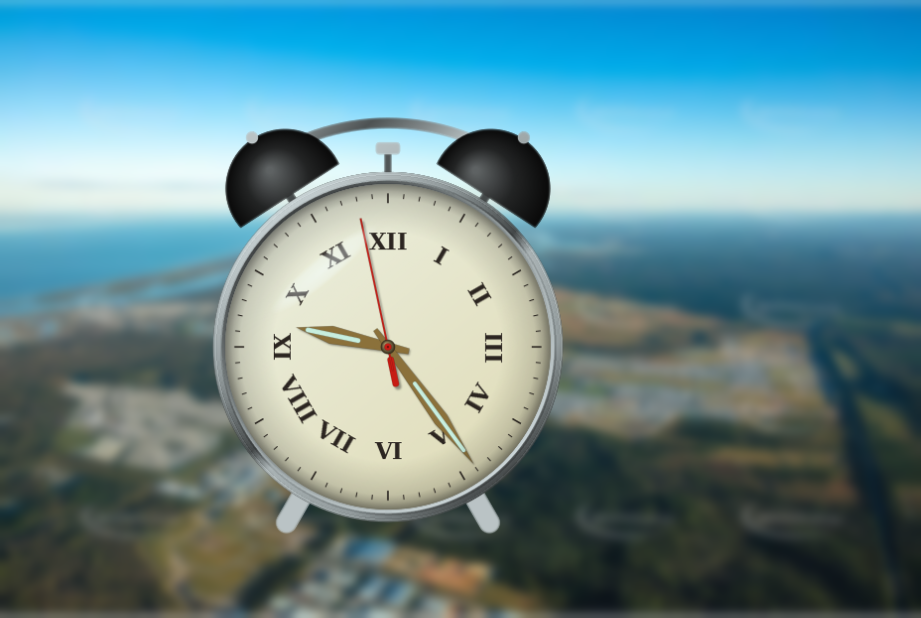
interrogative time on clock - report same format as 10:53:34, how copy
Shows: 9:23:58
